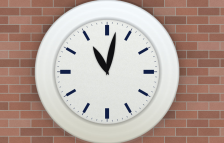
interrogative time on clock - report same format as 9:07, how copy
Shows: 11:02
